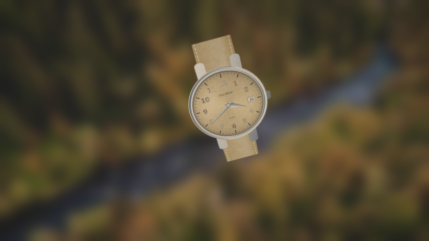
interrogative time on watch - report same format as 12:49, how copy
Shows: 3:39
